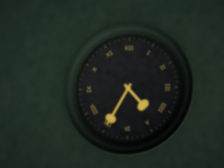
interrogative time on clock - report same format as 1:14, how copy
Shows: 4:35
